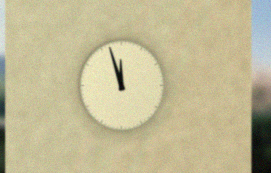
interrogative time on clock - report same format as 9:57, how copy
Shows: 11:57
